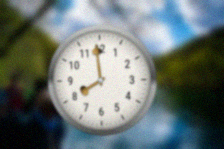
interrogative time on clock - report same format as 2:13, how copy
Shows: 7:59
